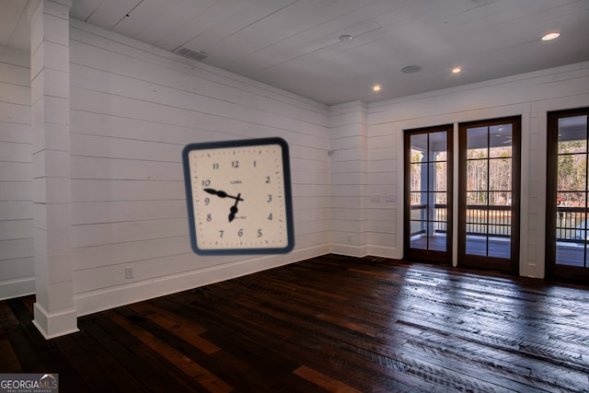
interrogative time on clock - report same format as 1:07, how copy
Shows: 6:48
